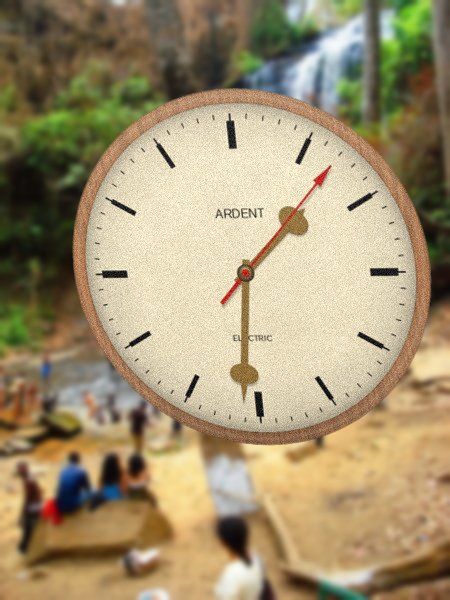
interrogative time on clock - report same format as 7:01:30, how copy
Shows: 1:31:07
